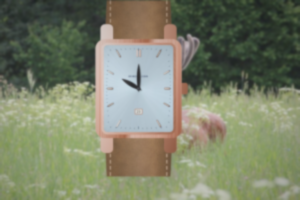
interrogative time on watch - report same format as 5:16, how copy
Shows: 10:00
